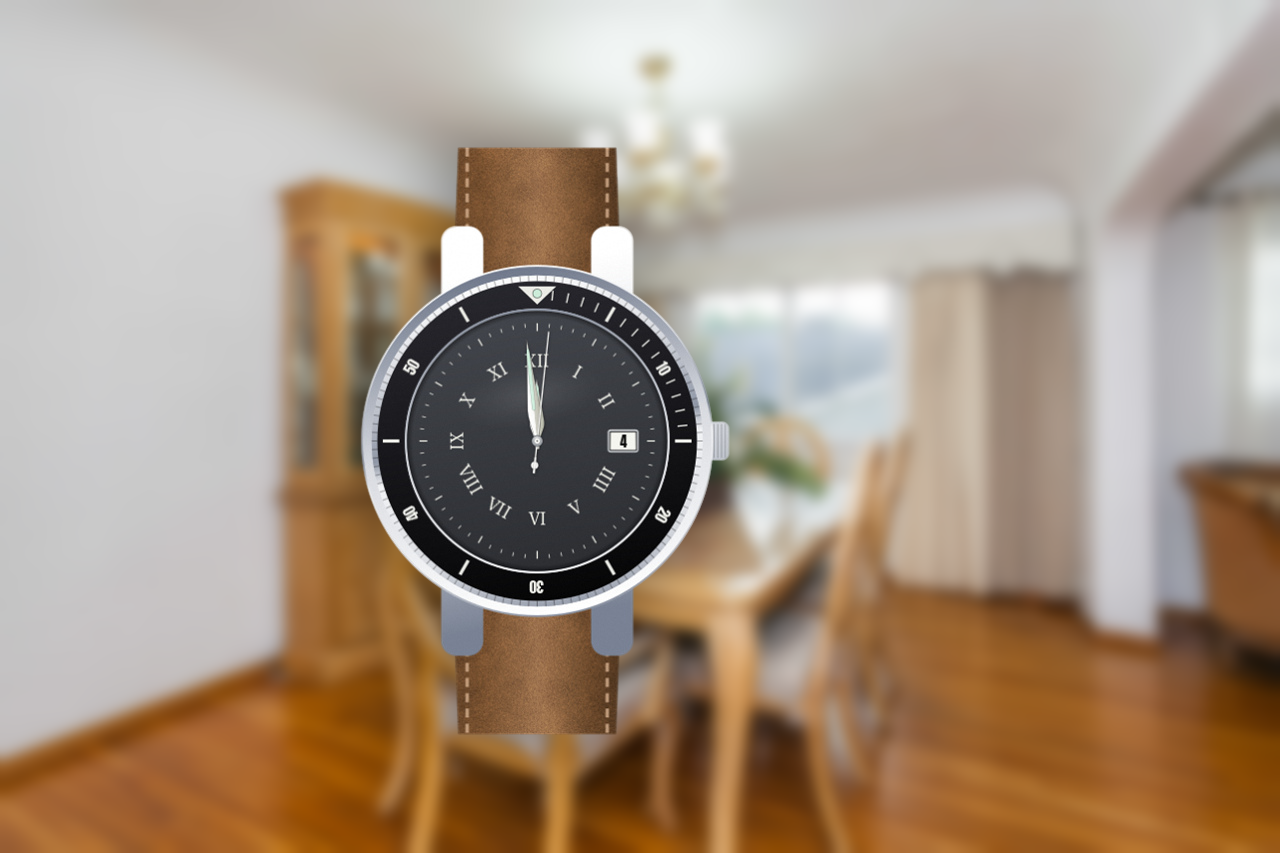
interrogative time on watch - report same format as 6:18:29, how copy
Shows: 11:59:01
